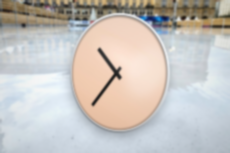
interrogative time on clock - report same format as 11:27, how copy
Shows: 10:37
